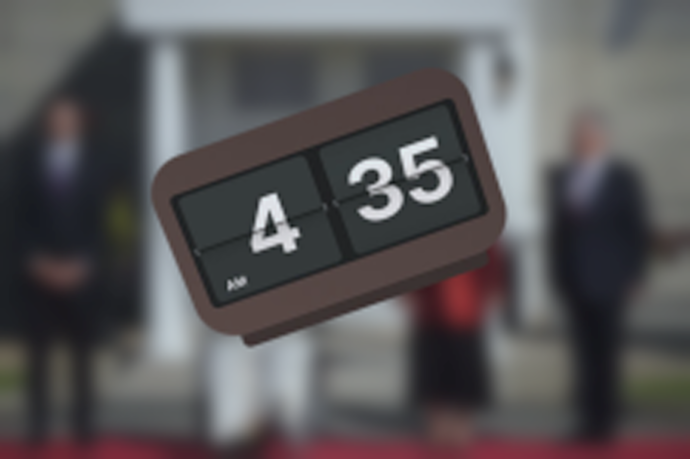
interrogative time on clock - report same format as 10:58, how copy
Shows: 4:35
